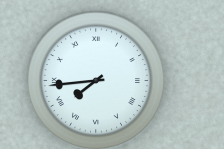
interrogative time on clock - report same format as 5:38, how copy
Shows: 7:44
